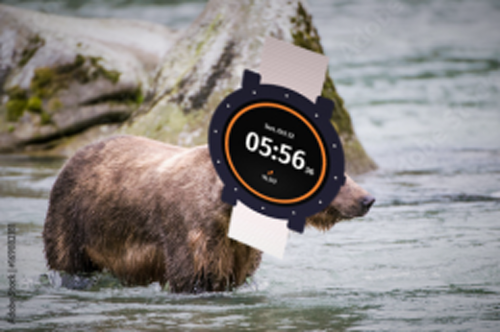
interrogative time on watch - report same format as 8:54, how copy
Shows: 5:56
